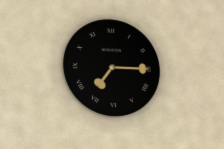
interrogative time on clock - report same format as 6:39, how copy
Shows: 7:15
